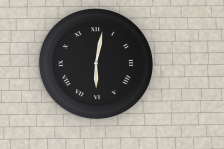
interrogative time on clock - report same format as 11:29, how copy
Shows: 6:02
